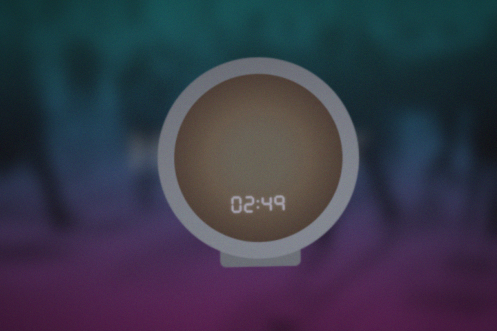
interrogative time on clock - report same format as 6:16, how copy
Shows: 2:49
